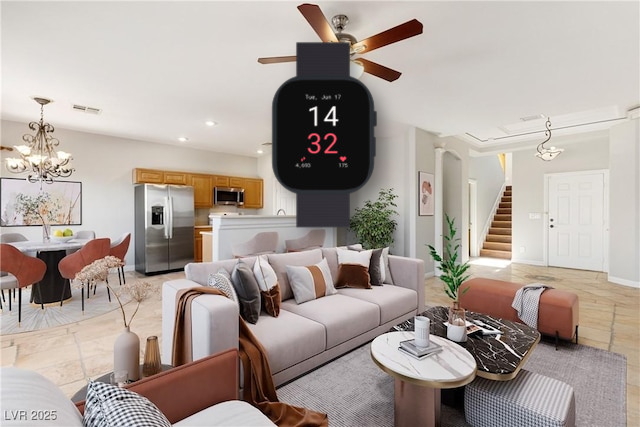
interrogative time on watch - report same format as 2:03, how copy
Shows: 14:32
